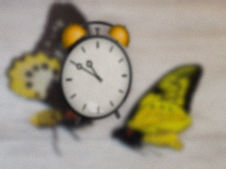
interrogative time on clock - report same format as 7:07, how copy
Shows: 10:50
